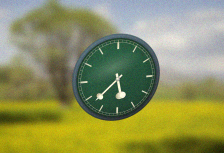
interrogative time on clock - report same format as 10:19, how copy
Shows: 5:38
